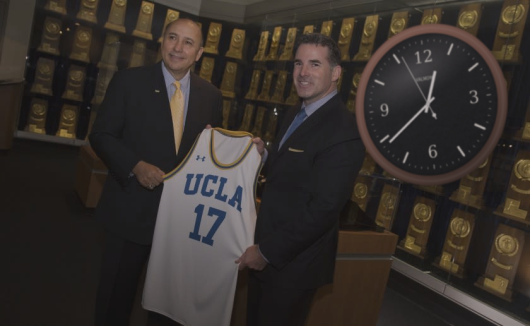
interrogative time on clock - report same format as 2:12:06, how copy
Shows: 12:38:56
